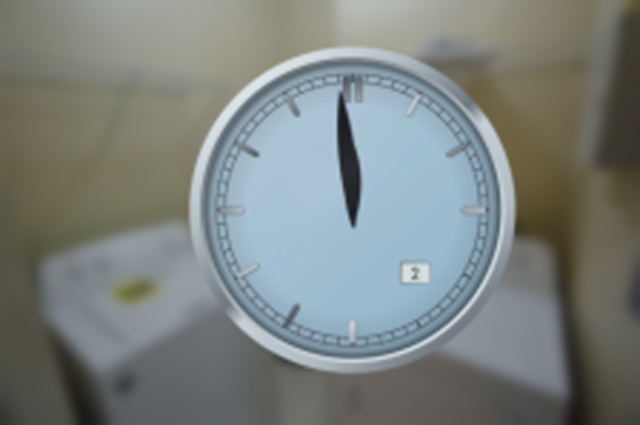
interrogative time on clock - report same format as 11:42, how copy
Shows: 11:59
